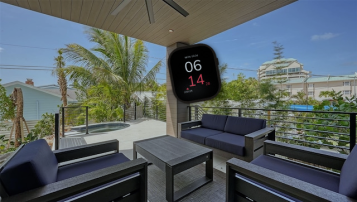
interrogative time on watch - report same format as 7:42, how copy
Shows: 6:14
